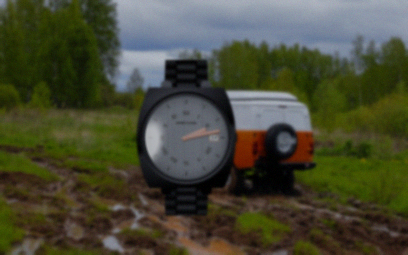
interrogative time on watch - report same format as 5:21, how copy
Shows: 2:13
